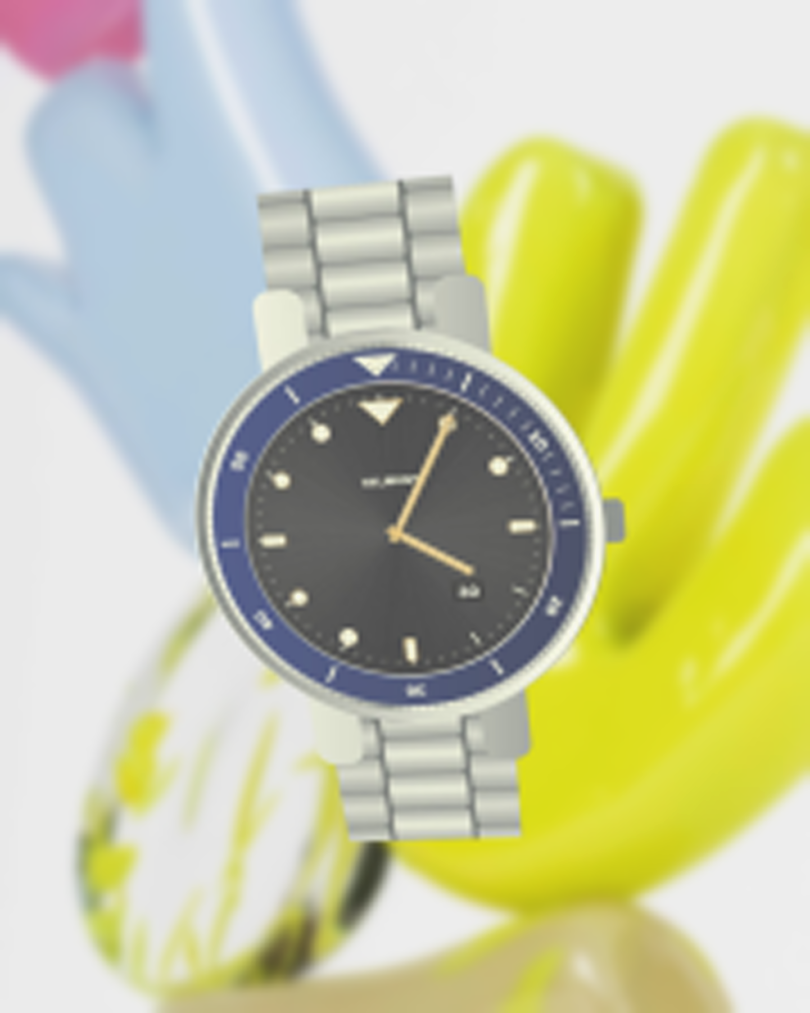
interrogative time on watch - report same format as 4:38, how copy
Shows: 4:05
